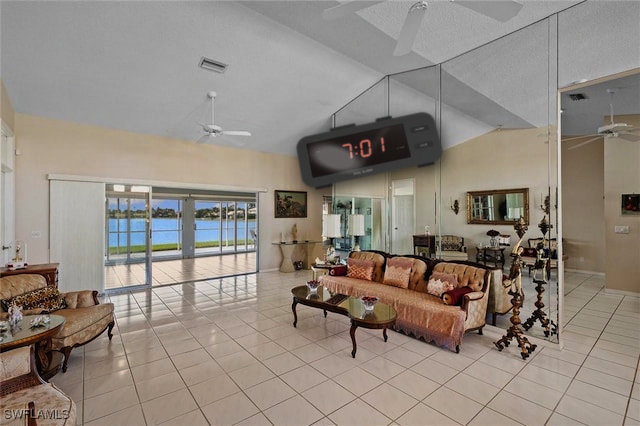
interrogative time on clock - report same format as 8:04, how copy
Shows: 7:01
